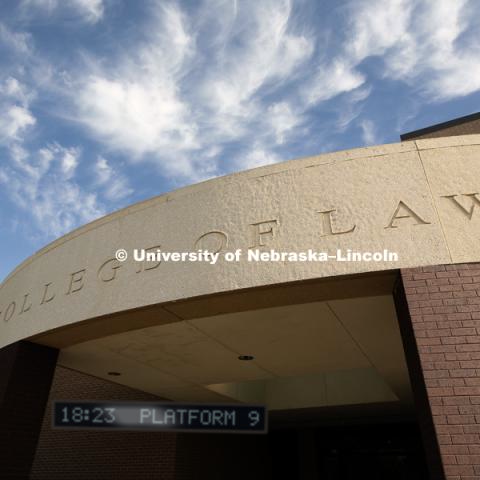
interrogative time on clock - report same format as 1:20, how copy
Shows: 18:23
